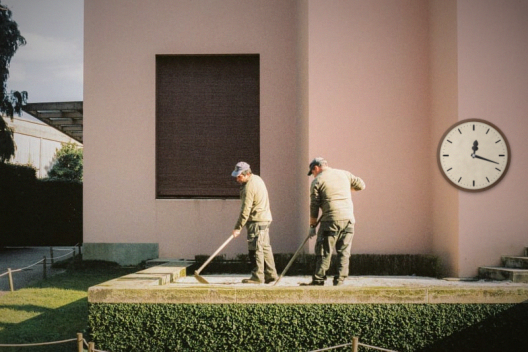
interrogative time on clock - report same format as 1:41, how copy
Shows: 12:18
